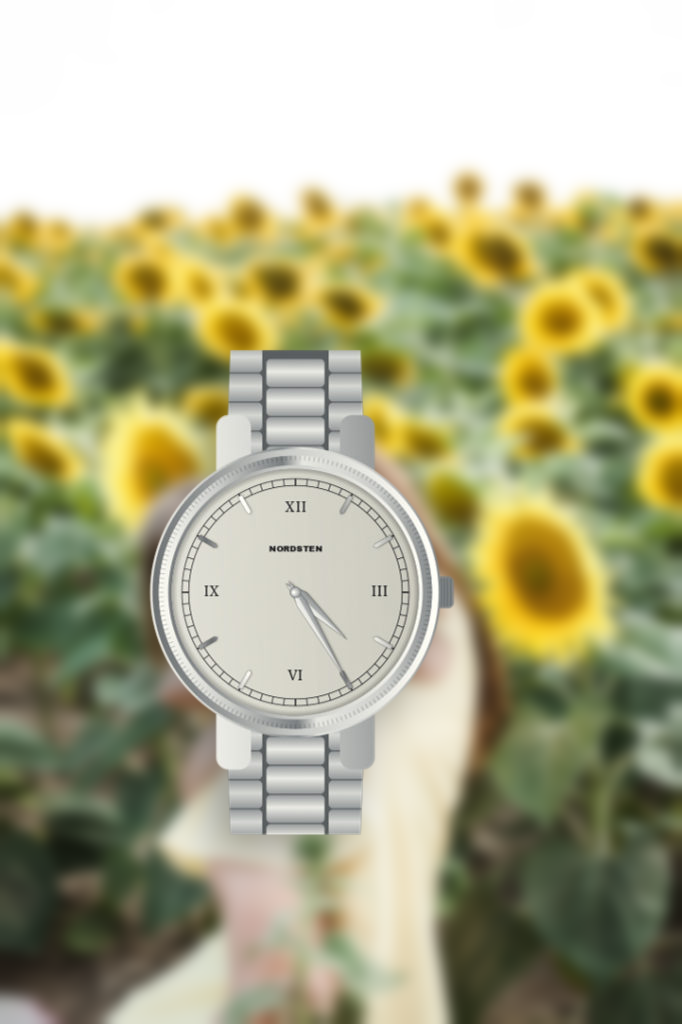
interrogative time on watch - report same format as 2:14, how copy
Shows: 4:25
